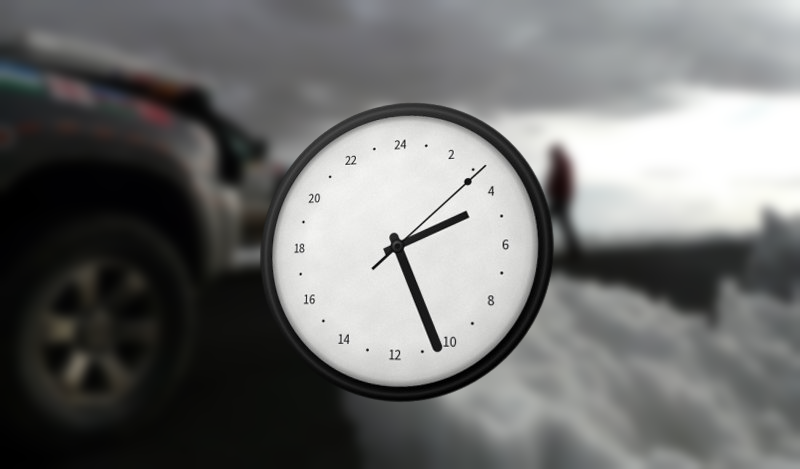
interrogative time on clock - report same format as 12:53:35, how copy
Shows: 4:26:08
